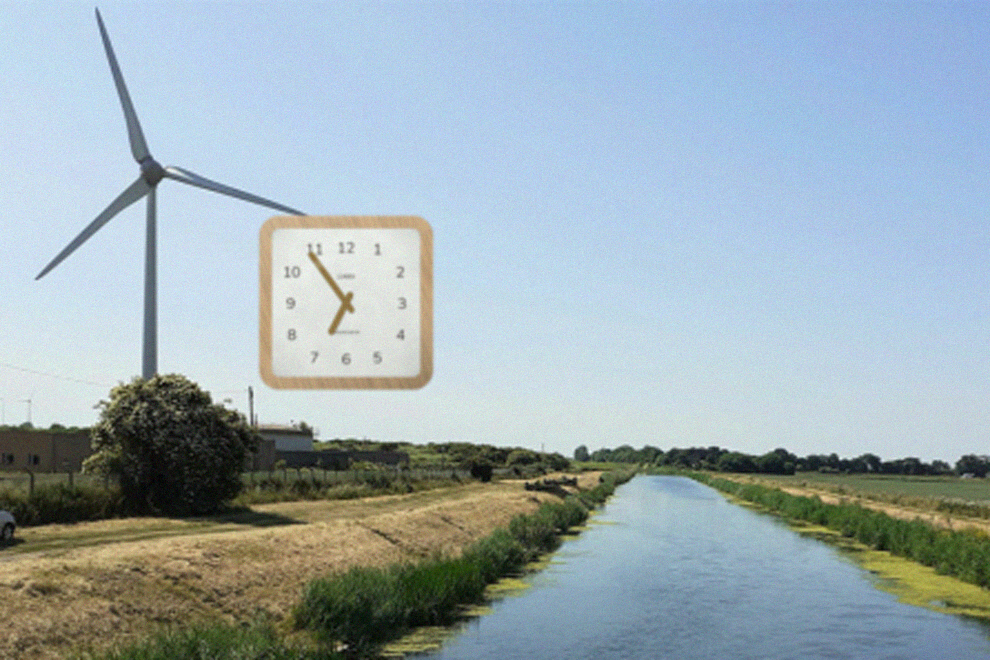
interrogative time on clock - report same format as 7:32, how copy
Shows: 6:54
